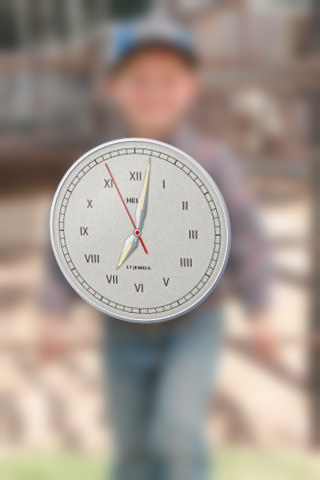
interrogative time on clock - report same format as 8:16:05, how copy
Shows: 7:01:56
